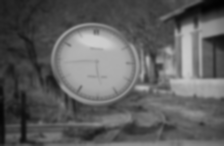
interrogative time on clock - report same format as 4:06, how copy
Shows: 5:44
